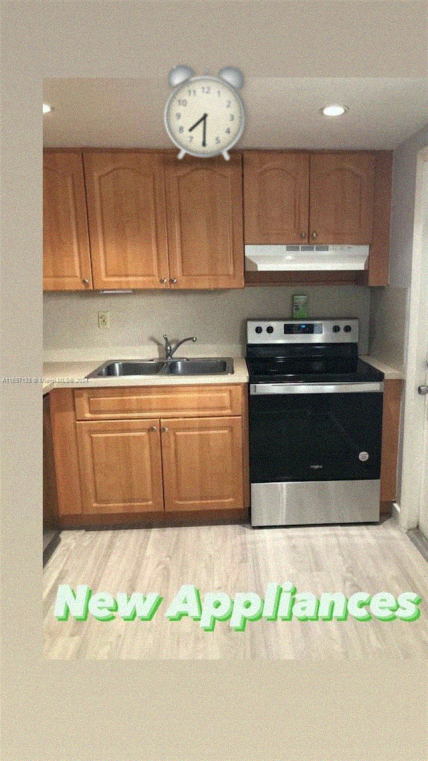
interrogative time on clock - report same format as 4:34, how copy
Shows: 7:30
